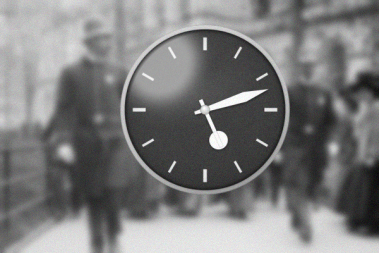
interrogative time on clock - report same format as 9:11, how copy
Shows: 5:12
